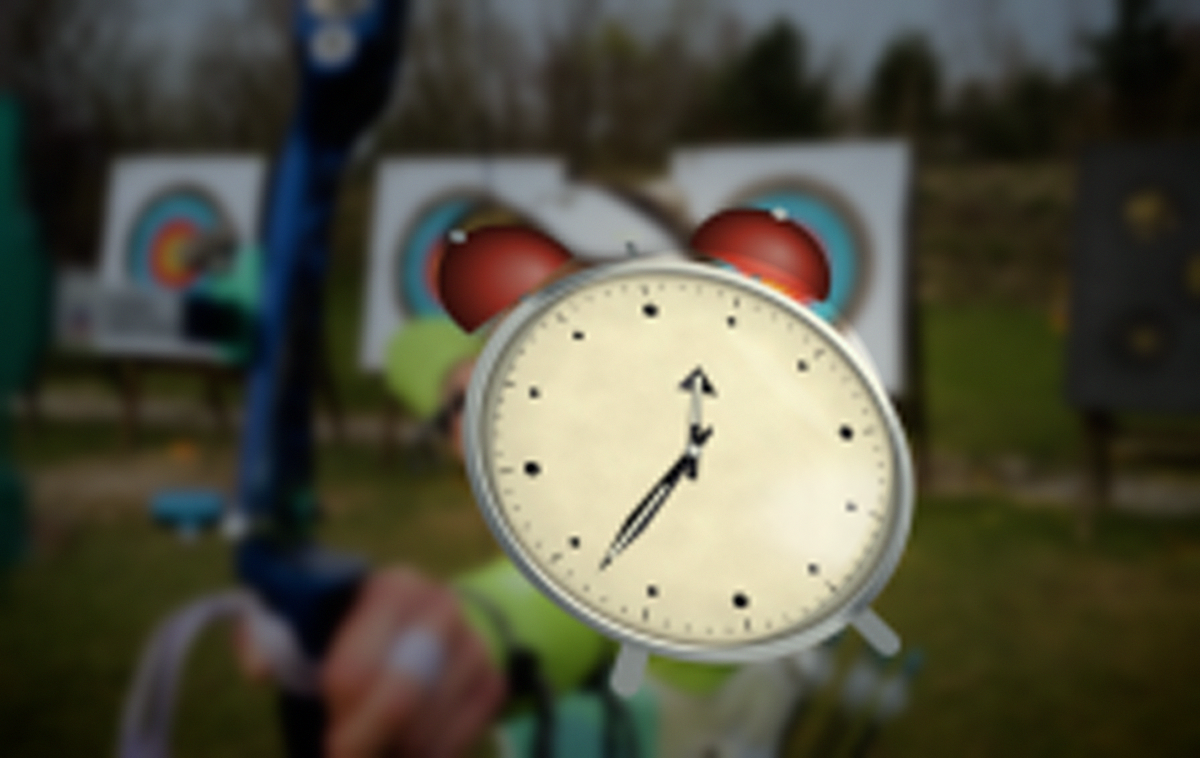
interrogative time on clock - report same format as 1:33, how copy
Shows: 12:38
